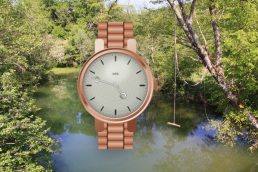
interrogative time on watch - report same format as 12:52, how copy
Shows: 4:48
